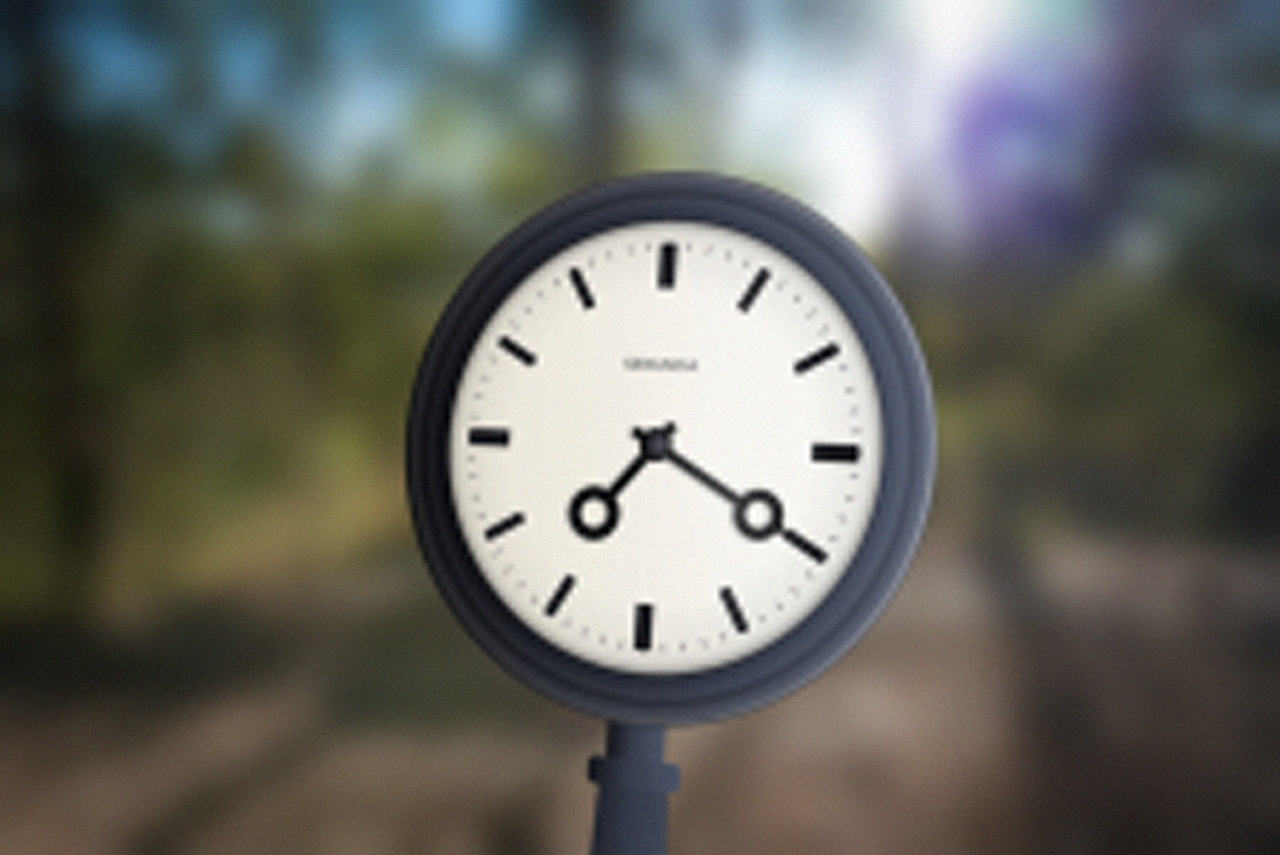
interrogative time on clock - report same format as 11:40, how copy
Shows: 7:20
